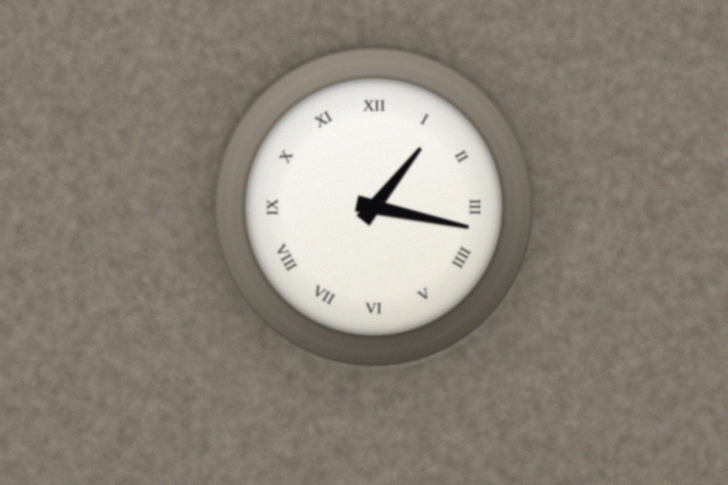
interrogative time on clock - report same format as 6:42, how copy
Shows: 1:17
